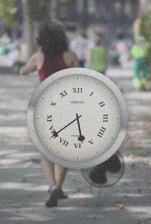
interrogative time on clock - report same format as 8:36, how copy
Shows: 5:39
